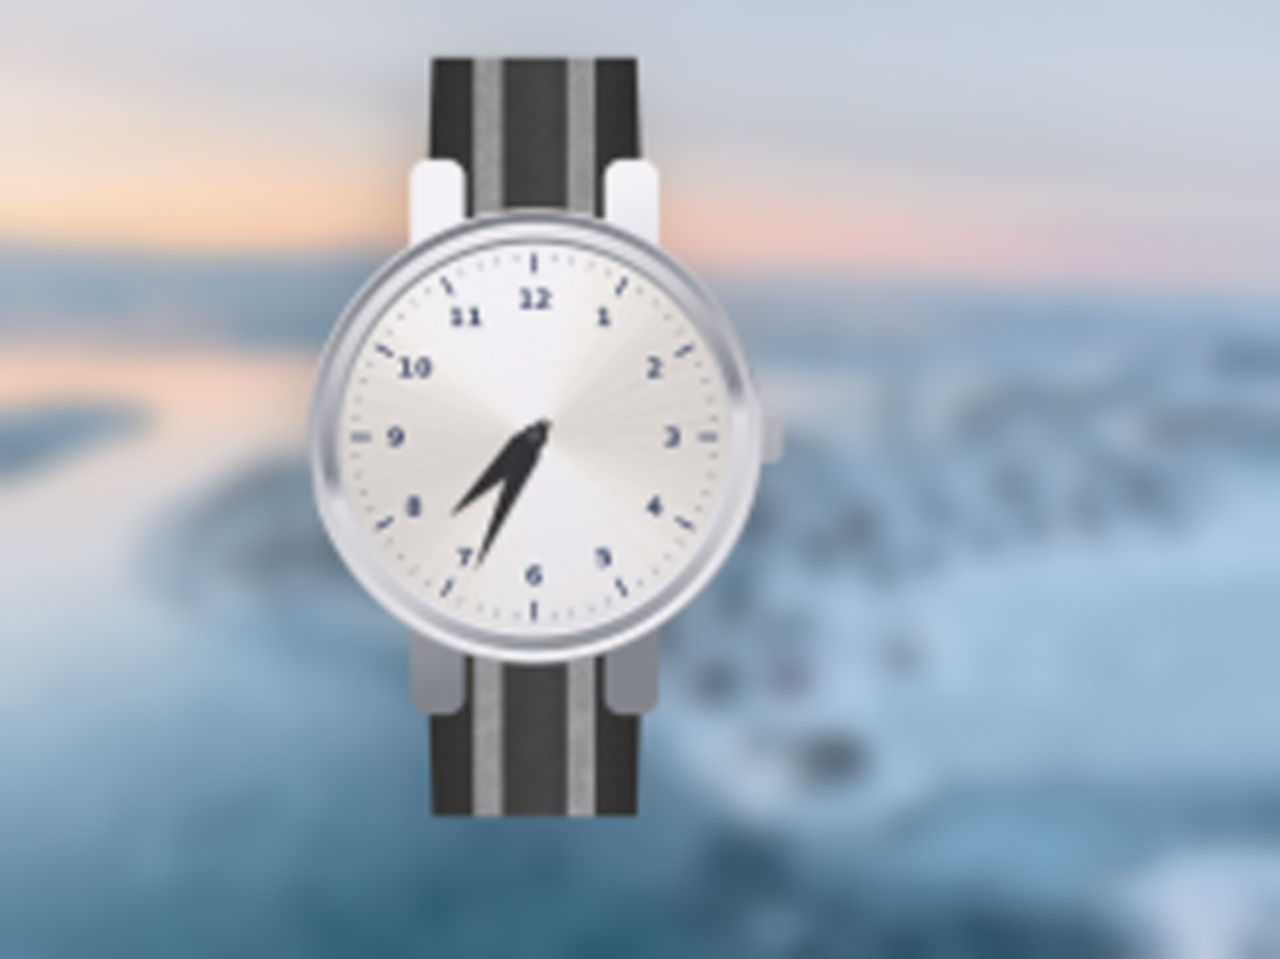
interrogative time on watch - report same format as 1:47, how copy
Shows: 7:34
